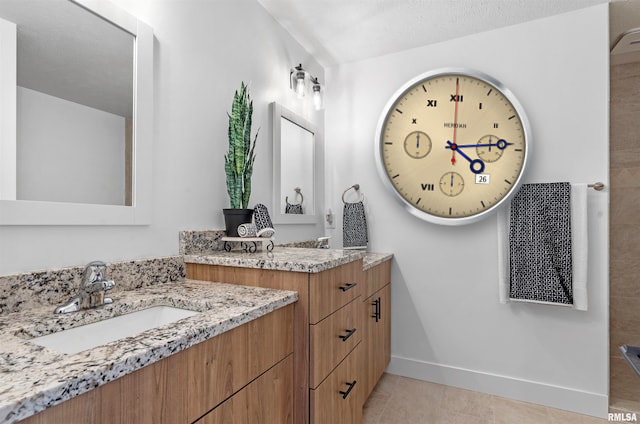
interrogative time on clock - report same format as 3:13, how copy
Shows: 4:14
